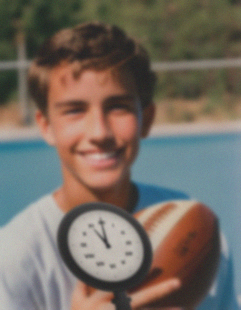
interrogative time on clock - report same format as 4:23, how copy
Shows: 11:00
